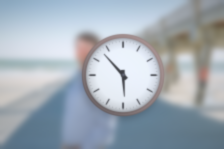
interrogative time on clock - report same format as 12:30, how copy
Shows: 5:53
